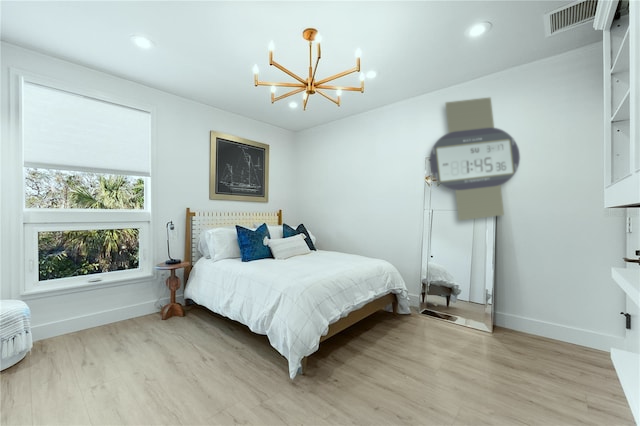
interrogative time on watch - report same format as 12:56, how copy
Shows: 1:45
